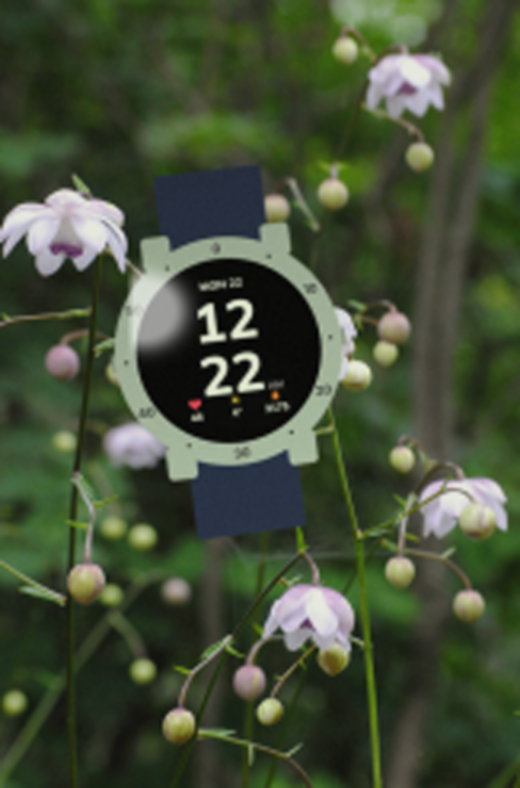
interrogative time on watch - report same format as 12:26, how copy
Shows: 12:22
